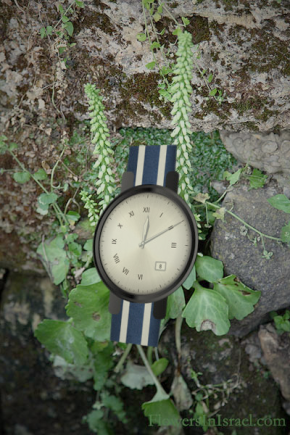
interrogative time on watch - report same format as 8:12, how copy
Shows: 12:10
